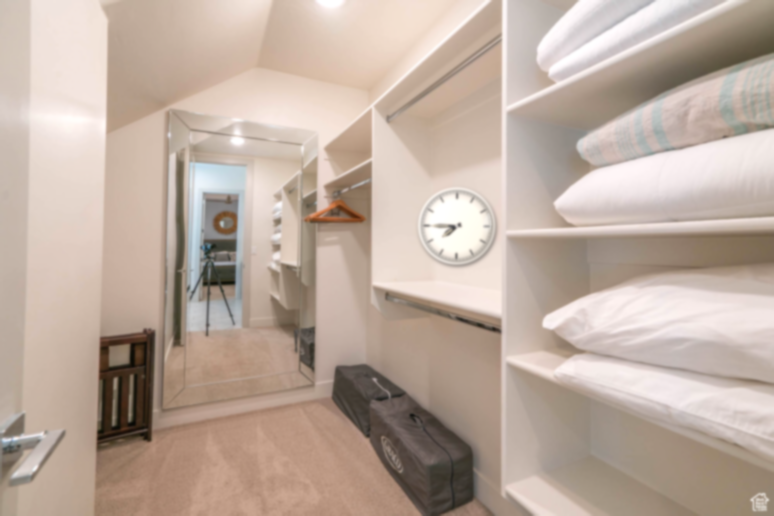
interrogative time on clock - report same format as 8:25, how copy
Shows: 7:45
